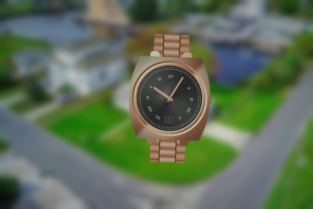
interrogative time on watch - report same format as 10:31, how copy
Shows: 10:05
